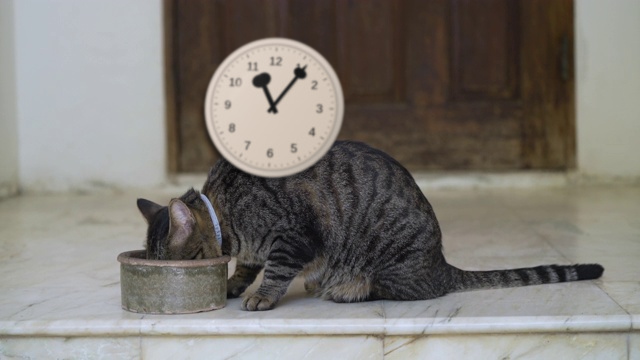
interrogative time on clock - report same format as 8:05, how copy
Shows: 11:06
